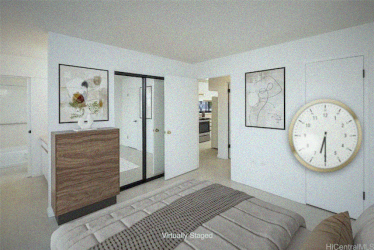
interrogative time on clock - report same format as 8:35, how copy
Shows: 6:30
